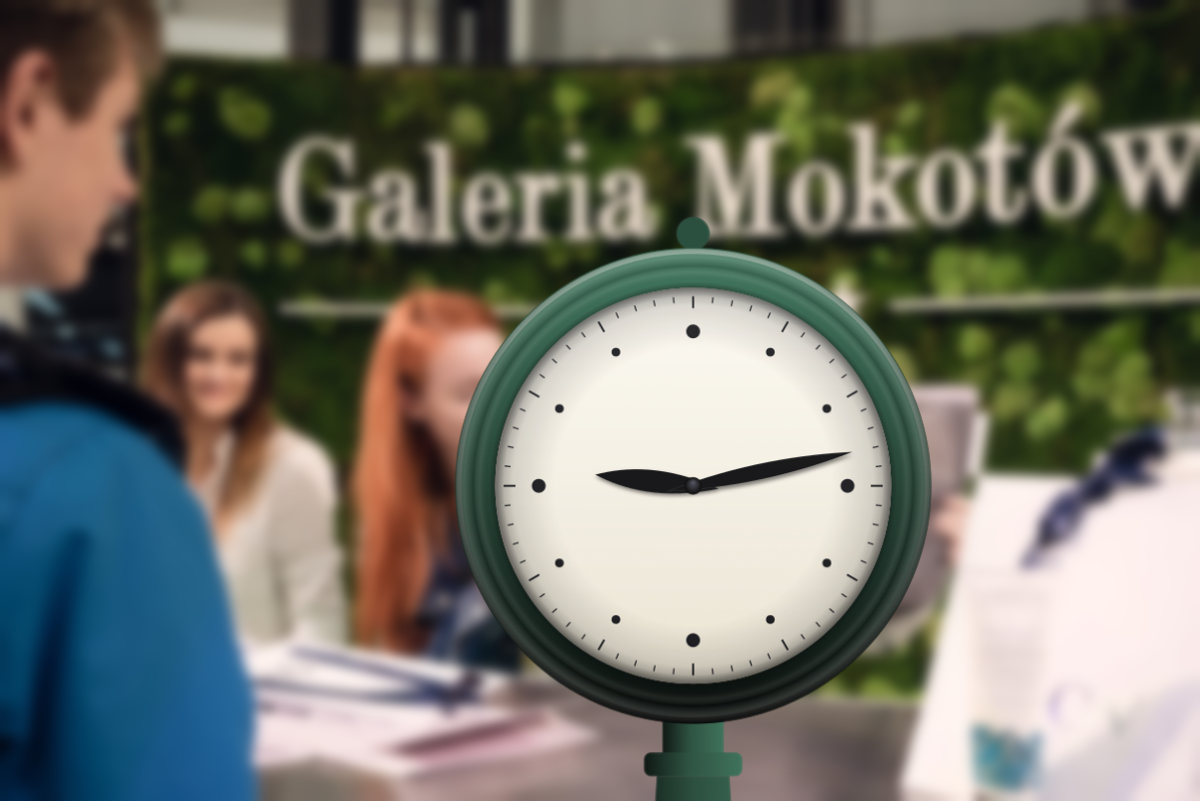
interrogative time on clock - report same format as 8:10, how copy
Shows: 9:13
